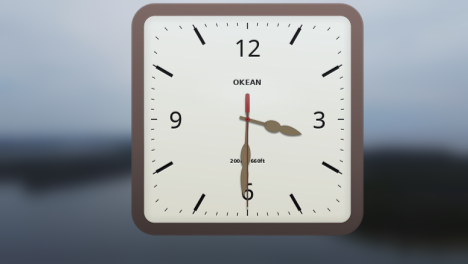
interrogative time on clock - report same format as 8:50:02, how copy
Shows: 3:30:30
